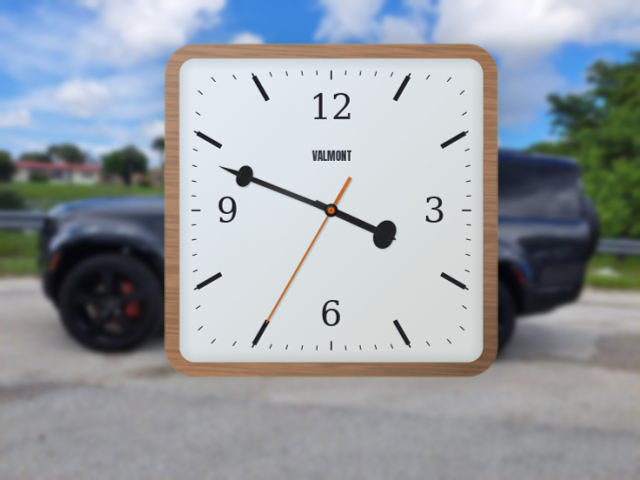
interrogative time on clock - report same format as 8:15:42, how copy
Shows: 3:48:35
